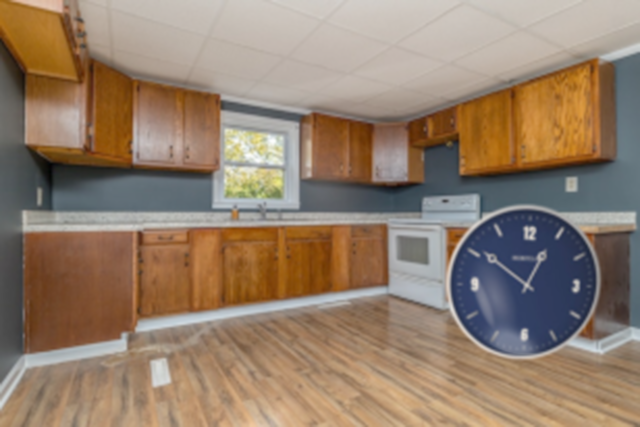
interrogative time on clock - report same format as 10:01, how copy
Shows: 12:51
